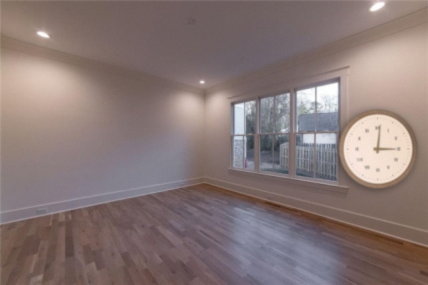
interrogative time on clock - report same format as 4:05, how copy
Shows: 3:01
